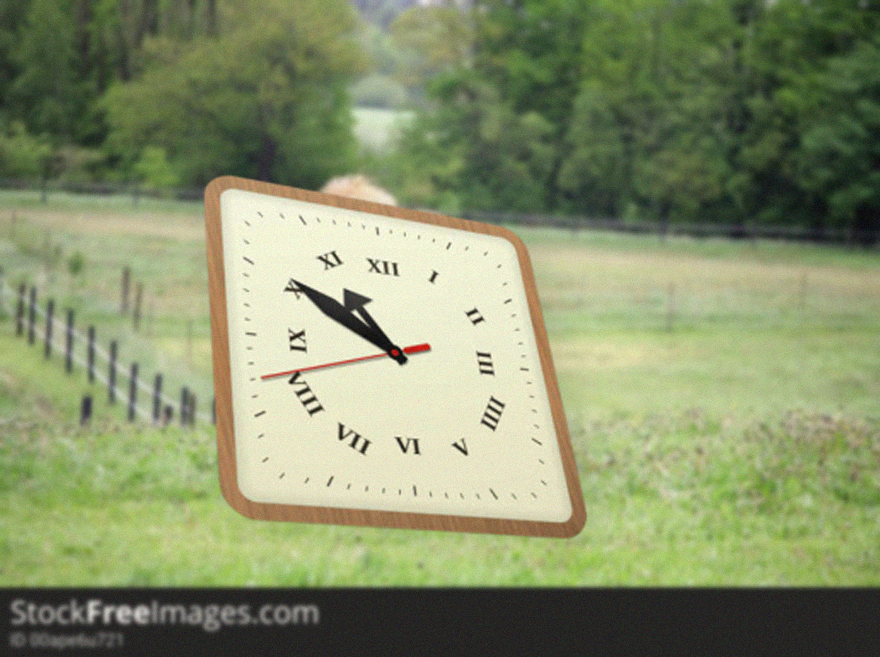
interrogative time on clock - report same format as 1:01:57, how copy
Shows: 10:50:42
